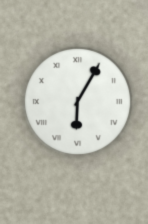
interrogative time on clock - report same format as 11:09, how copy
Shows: 6:05
